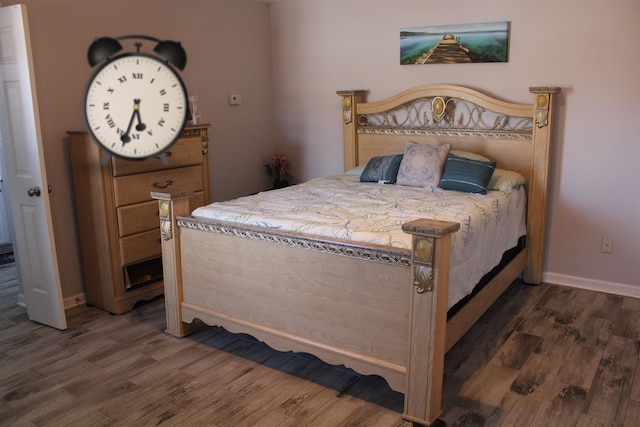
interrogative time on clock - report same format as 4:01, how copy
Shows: 5:33
